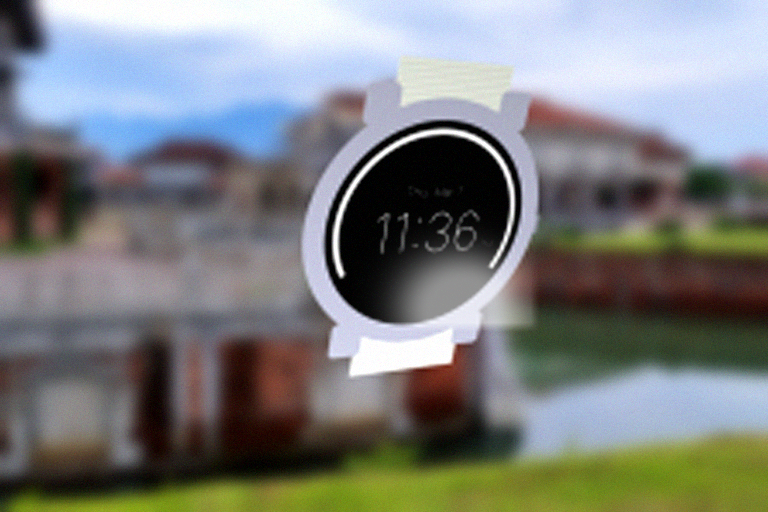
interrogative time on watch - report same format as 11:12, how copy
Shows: 11:36
